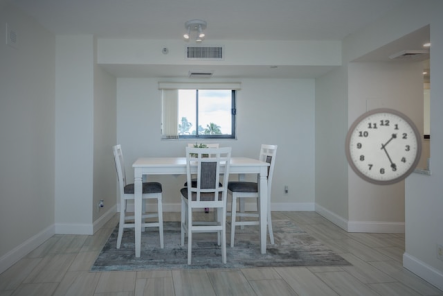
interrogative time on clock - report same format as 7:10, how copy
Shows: 1:25
